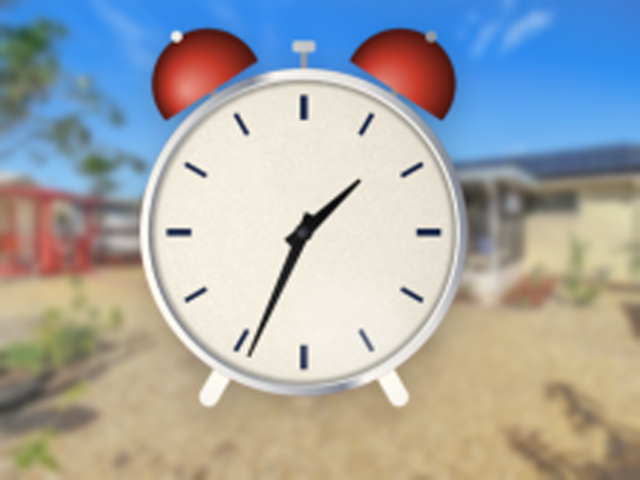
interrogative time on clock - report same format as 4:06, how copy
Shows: 1:34
